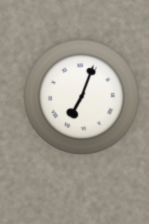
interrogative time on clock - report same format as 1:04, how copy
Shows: 7:04
